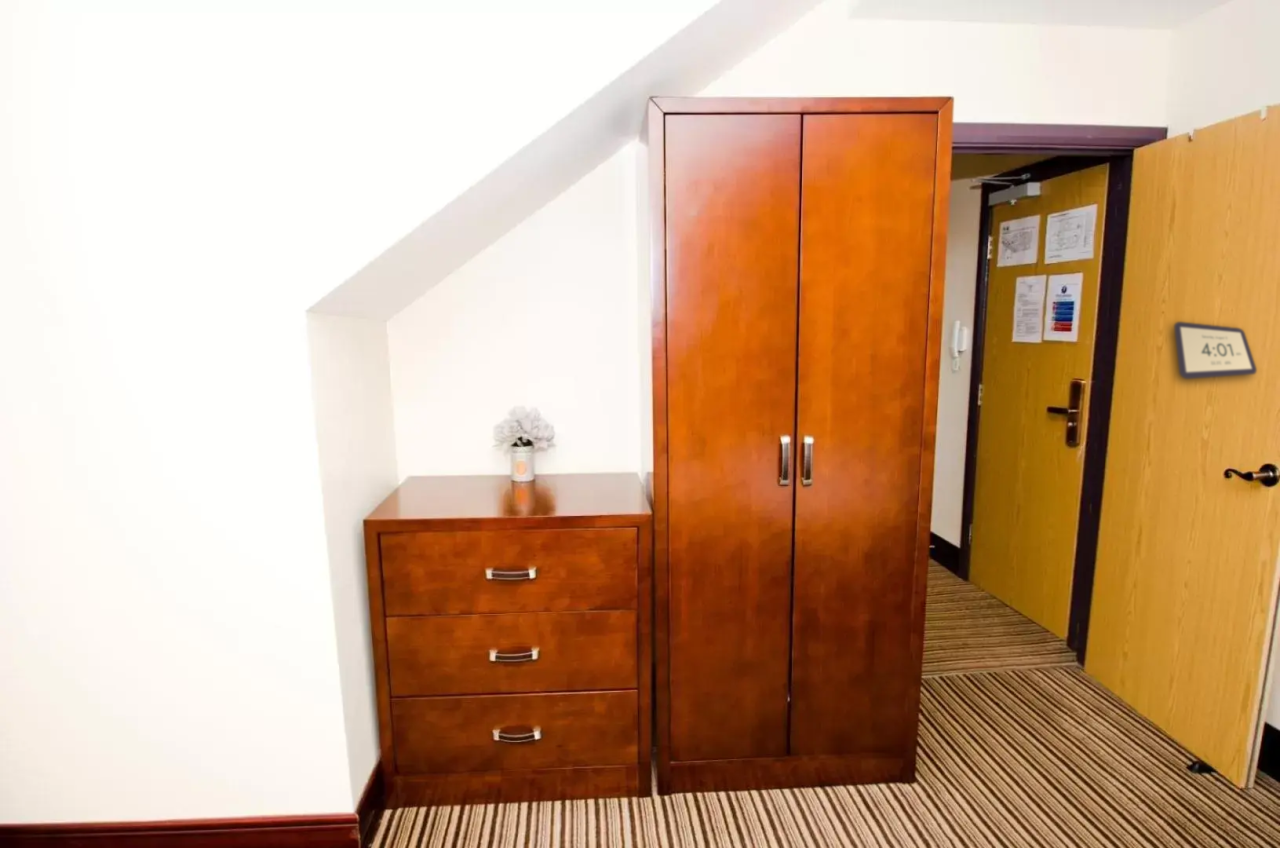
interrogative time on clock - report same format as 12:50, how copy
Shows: 4:01
